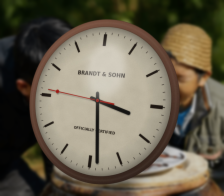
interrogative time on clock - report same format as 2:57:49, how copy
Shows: 3:28:46
